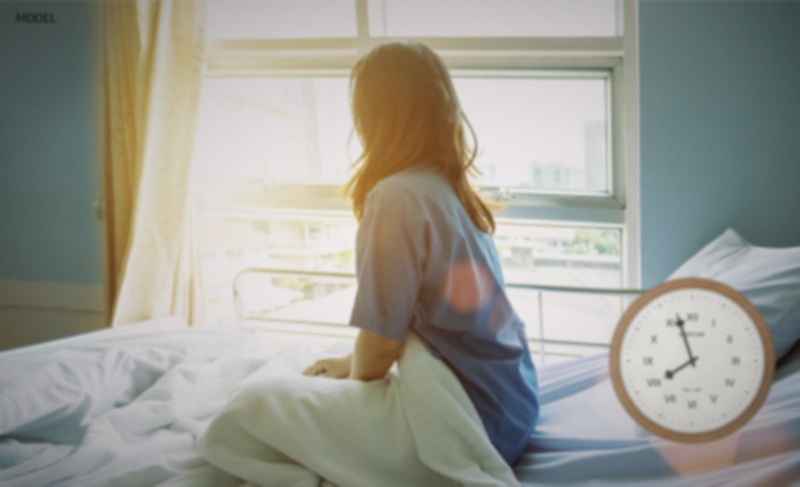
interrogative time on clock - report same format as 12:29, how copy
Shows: 7:57
